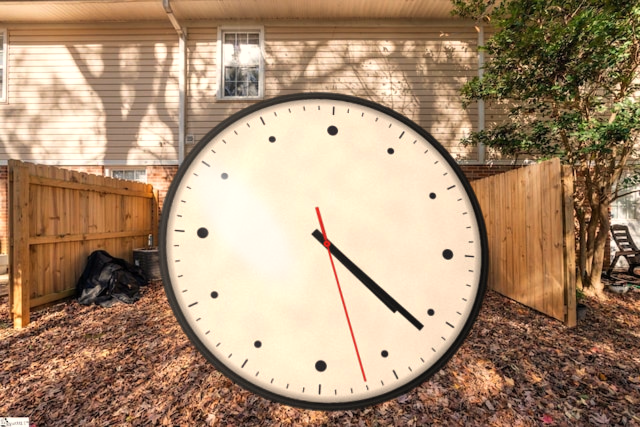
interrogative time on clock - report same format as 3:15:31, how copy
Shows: 4:21:27
